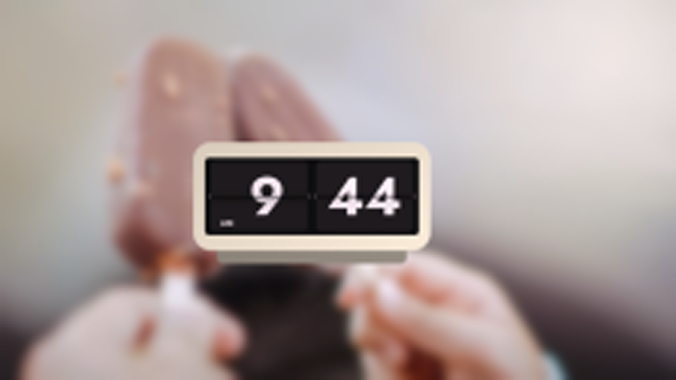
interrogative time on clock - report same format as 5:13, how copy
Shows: 9:44
